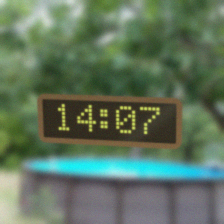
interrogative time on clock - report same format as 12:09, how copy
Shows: 14:07
